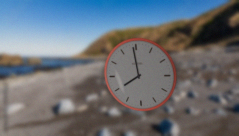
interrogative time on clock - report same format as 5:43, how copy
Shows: 7:59
